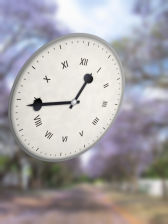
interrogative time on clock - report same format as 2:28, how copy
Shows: 12:44
